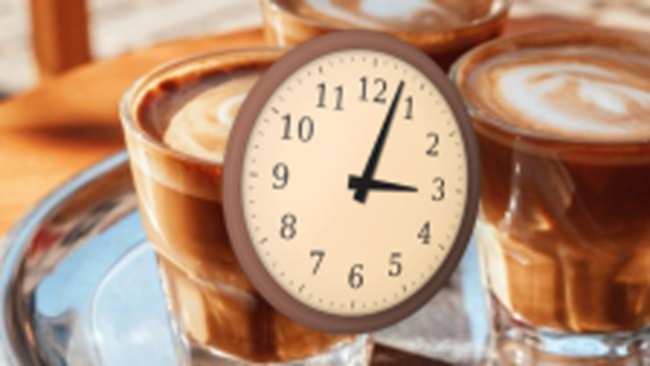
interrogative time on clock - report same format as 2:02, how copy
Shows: 3:03
